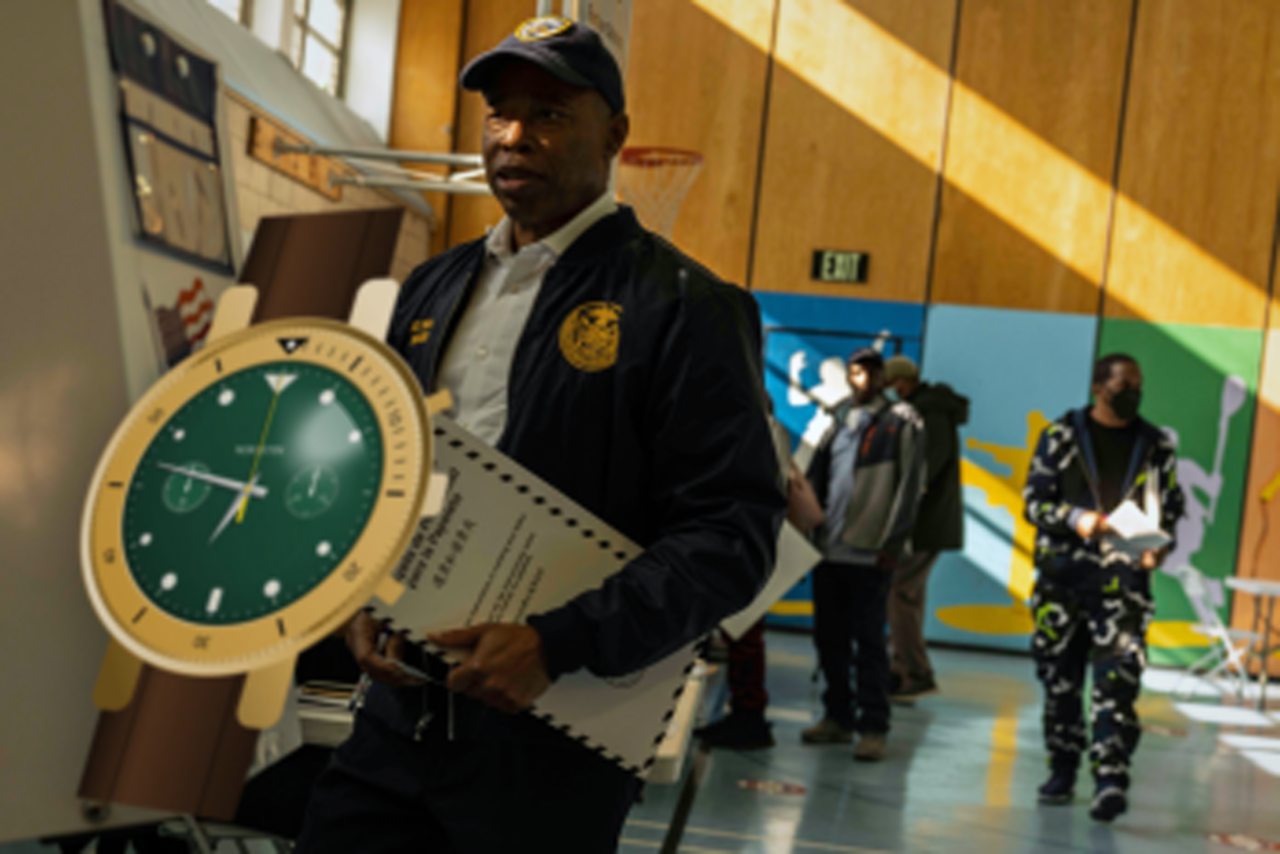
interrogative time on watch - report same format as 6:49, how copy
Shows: 6:47
